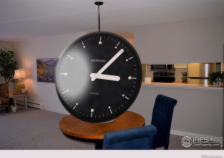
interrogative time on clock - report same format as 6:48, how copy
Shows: 3:07
